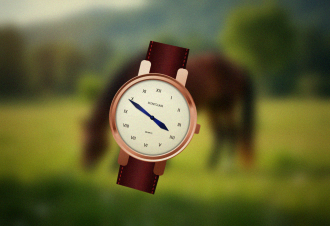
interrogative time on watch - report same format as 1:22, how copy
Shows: 3:49
